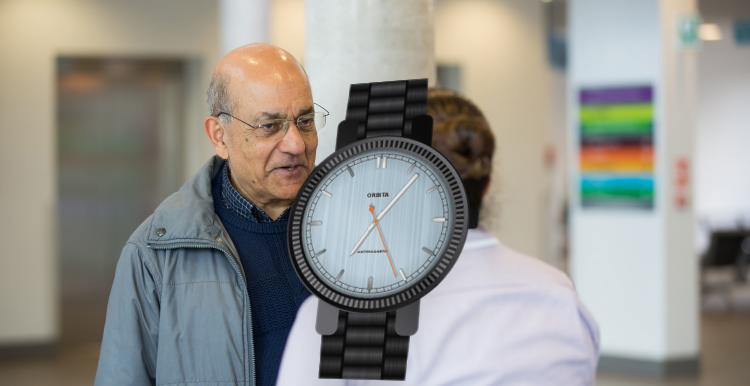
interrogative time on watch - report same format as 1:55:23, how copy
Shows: 7:06:26
